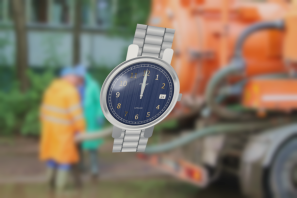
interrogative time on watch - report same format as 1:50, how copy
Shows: 12:00
